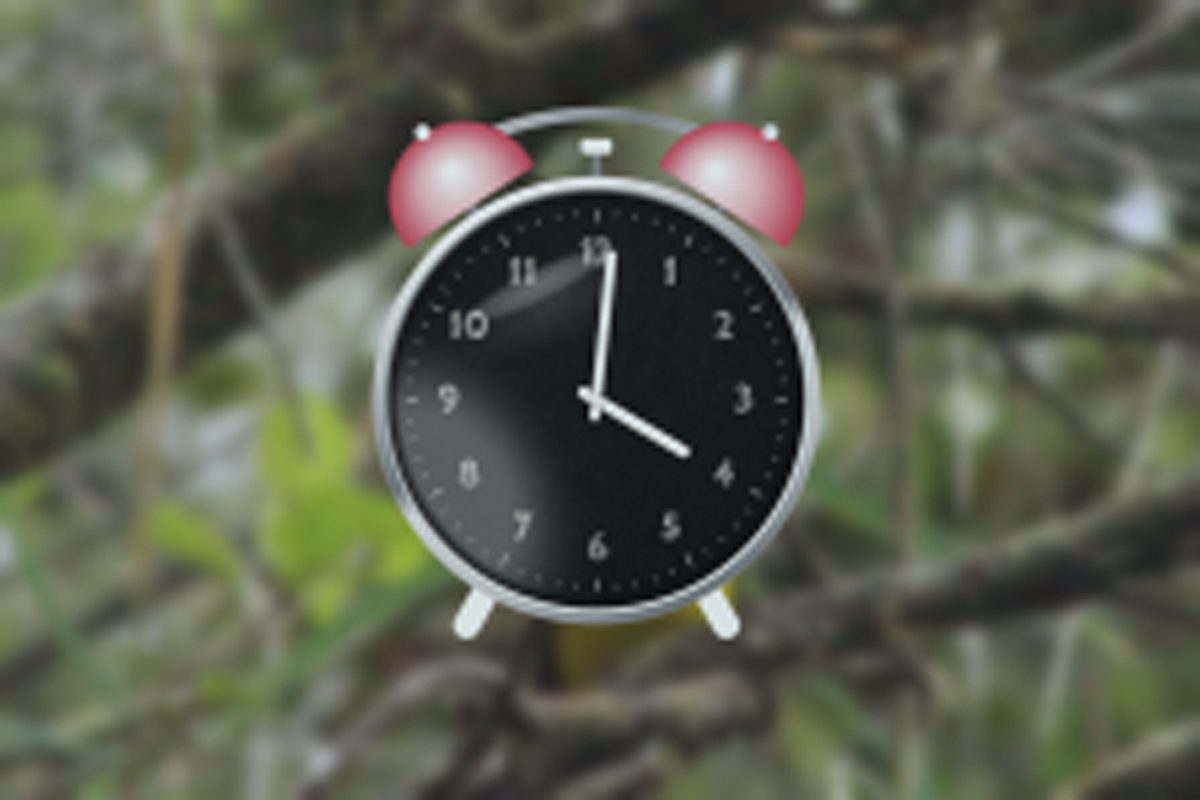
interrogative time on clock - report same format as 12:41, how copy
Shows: 4:01
